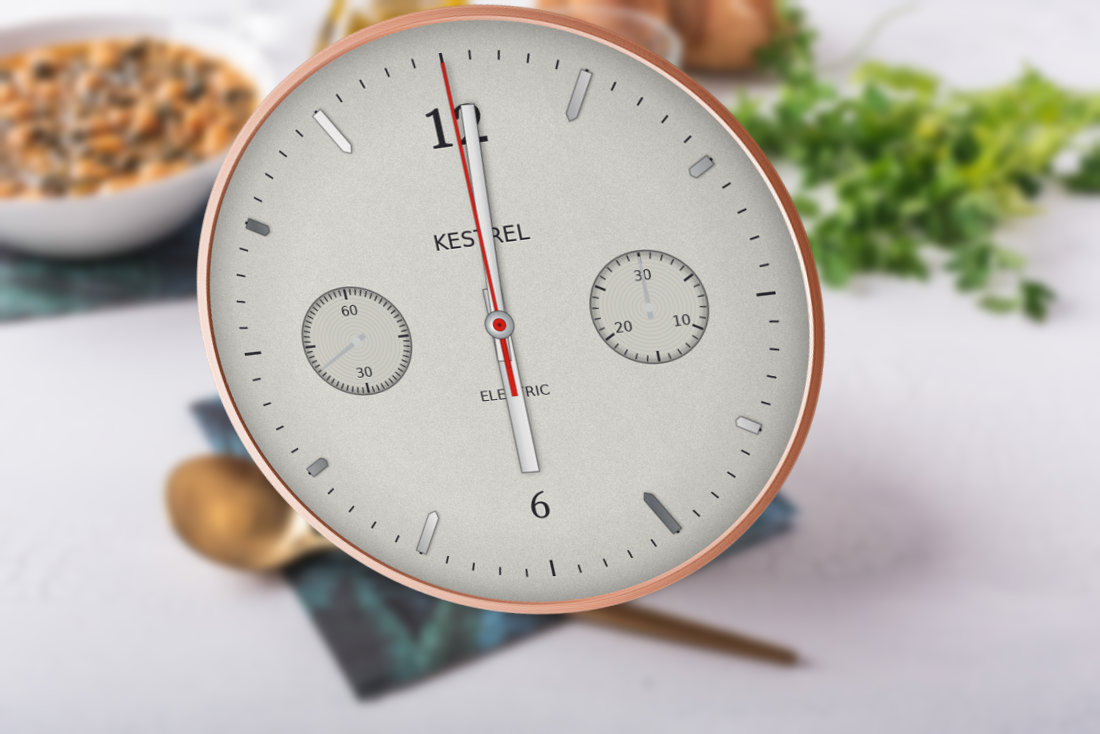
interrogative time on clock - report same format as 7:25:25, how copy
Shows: 6:00:40
